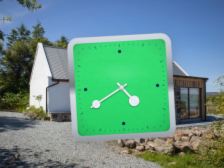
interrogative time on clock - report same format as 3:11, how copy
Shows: 4:40
